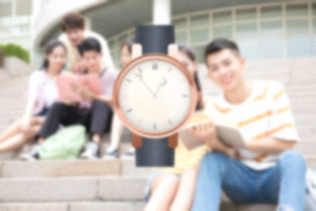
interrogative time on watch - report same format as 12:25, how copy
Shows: 12:53
